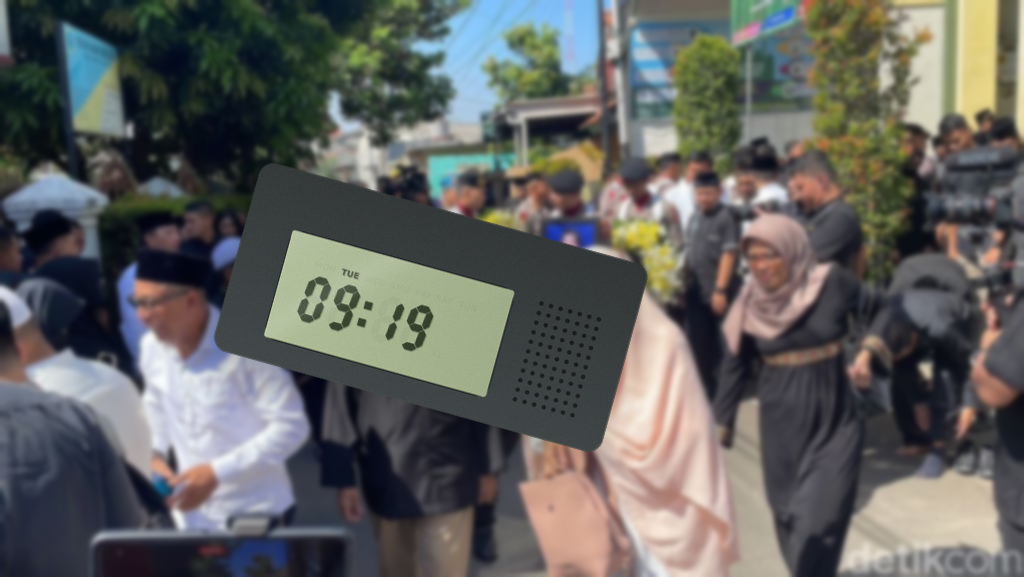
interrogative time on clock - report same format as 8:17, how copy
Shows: 9:19
